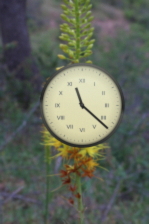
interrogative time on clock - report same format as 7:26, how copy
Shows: 11:22
